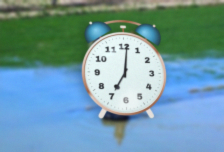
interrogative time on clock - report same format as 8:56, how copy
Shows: 7:01
